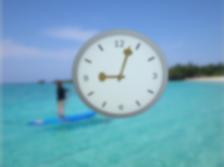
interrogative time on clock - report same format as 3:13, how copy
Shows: 9:03
